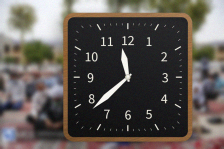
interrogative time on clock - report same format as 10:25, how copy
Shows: 11:38
